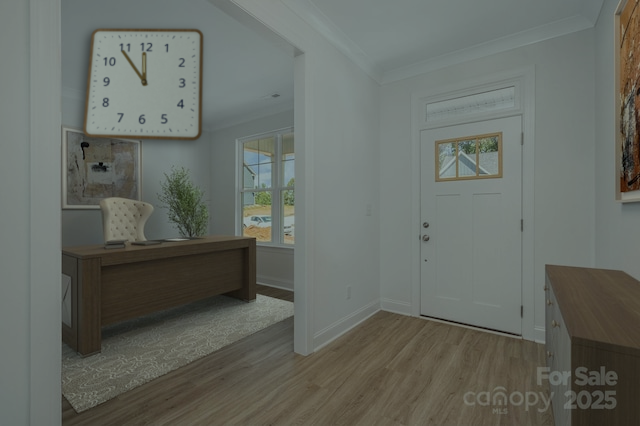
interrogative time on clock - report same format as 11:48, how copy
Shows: 11:54
